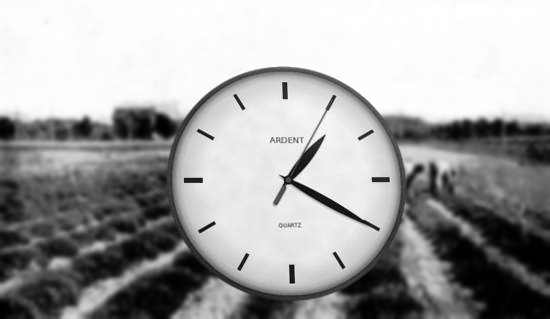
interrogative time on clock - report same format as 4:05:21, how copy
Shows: 1:20:05
